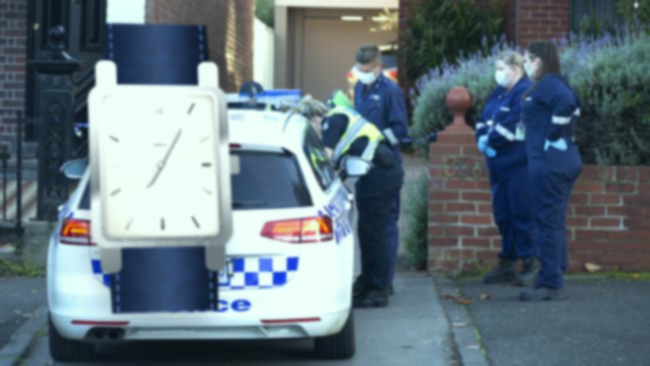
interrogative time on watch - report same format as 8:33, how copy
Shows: 7:05
